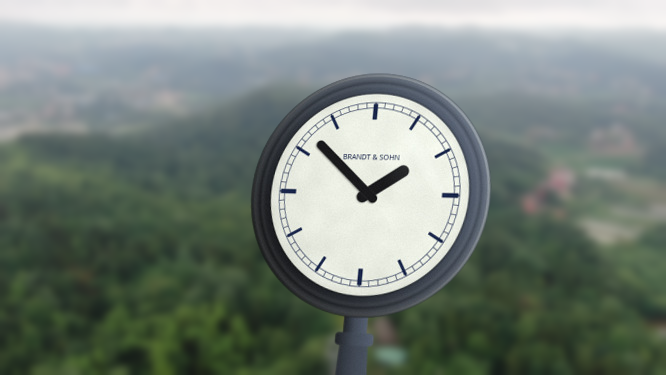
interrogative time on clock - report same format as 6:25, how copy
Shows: 1:52
